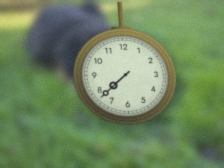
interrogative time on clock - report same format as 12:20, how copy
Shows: 7:38
